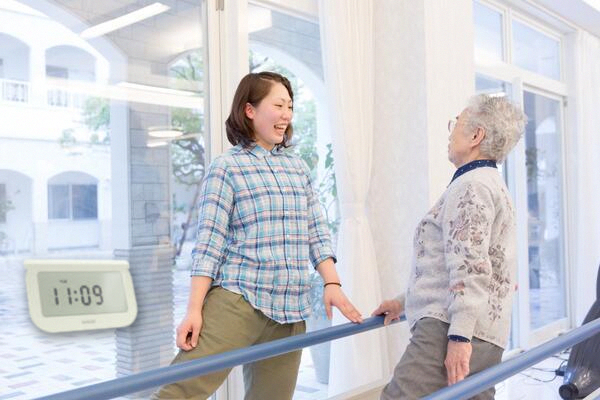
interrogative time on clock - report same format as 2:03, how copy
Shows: 11:09
